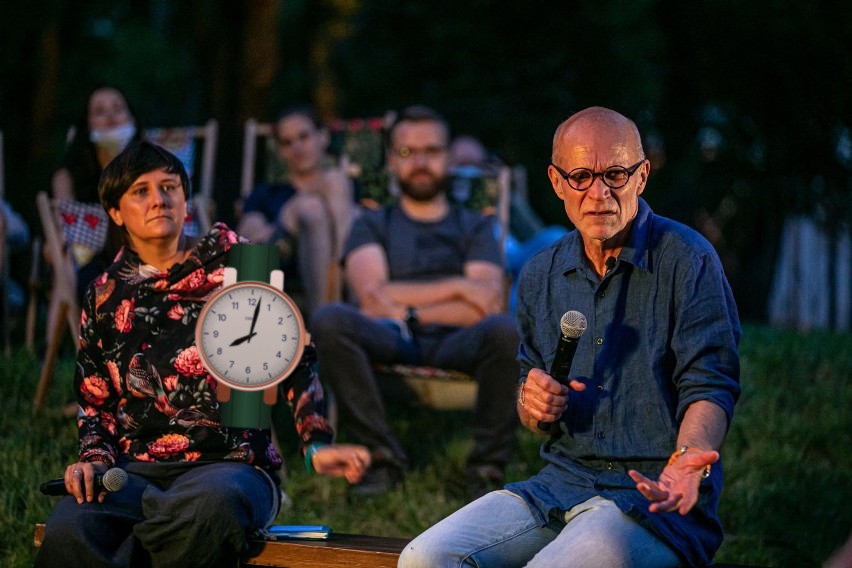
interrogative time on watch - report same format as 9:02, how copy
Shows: 8:02
